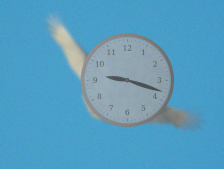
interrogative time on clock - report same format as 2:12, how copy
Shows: 9:18
